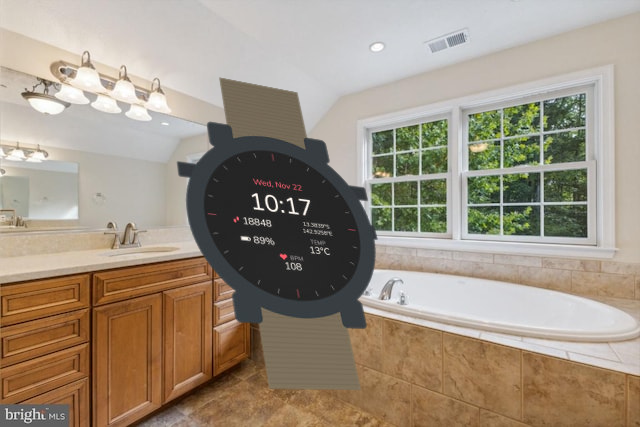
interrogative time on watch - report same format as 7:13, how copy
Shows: 10:17
